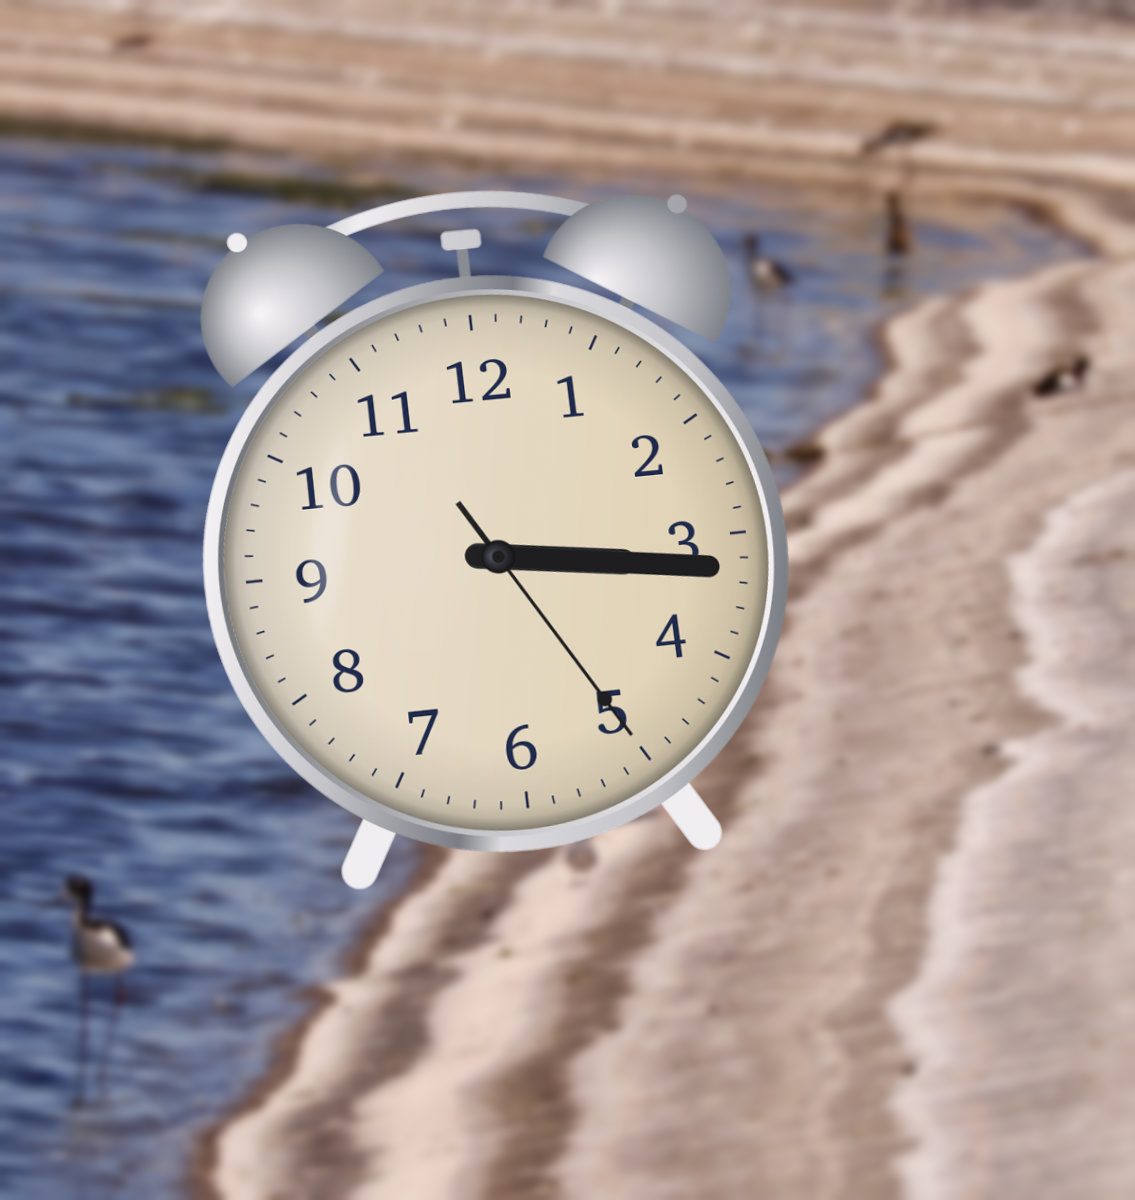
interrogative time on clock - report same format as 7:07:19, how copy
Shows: 3:16:25
